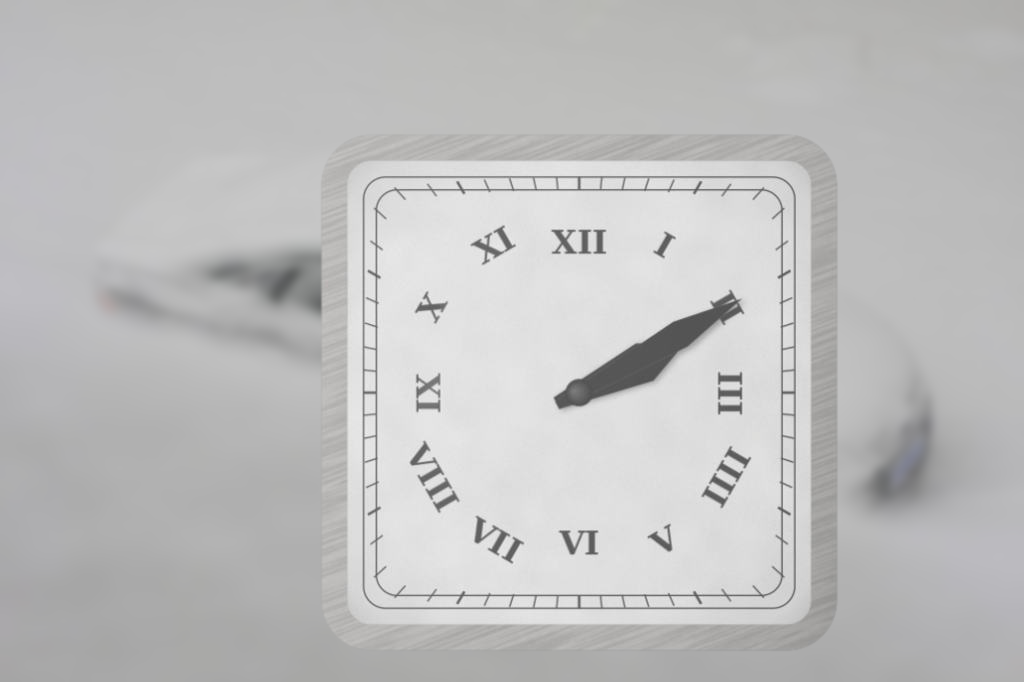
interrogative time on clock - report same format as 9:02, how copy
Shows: 2:10
